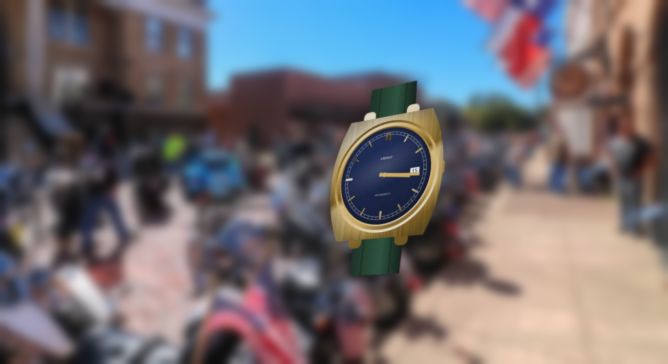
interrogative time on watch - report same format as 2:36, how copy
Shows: 3:16
